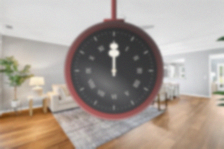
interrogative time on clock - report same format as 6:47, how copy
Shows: 12:00
